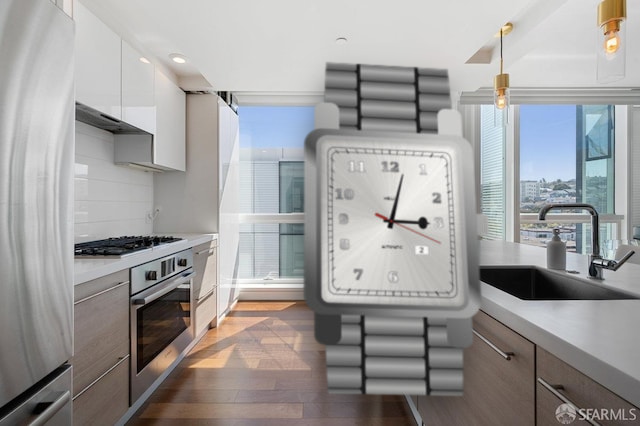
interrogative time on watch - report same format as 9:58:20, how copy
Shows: 3:02:19
